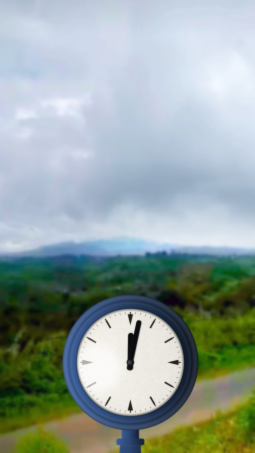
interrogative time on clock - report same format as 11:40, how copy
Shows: 12:02
